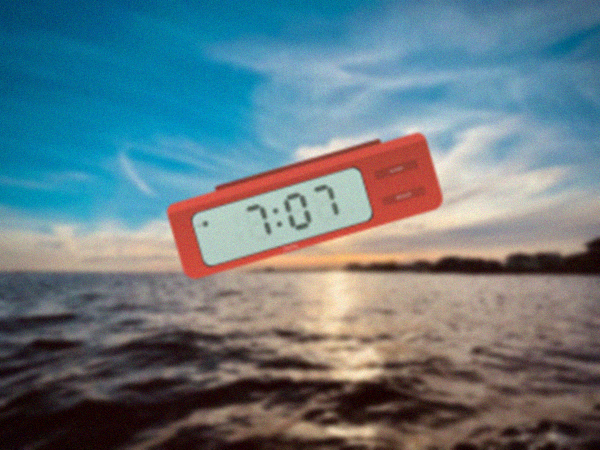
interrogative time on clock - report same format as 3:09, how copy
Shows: 7:07
